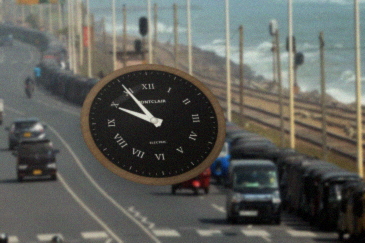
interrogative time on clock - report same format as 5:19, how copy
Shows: 9:55
